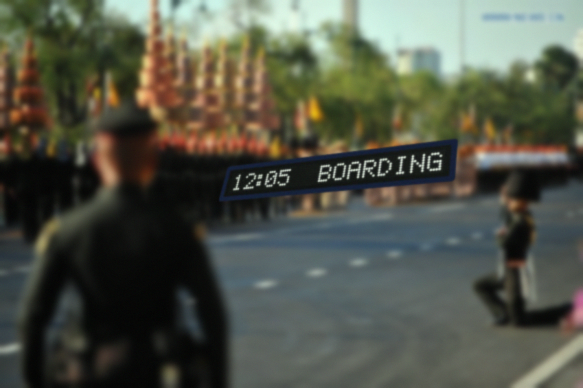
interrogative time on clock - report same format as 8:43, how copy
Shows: 12:05
